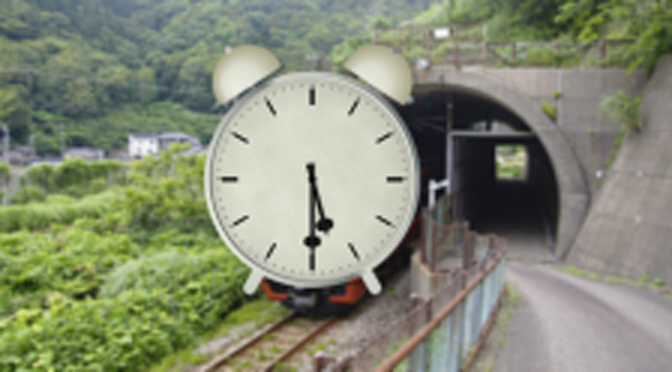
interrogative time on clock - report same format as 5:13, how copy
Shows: 5:30
